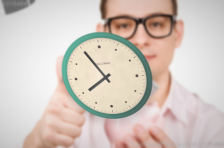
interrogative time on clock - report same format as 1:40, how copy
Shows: 7:55
